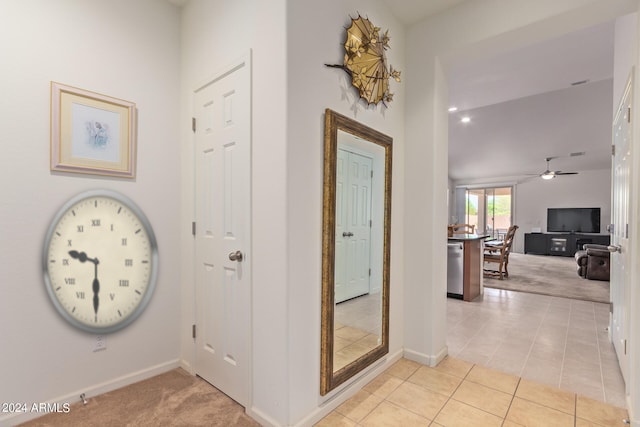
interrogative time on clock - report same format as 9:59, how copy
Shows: 9:30
